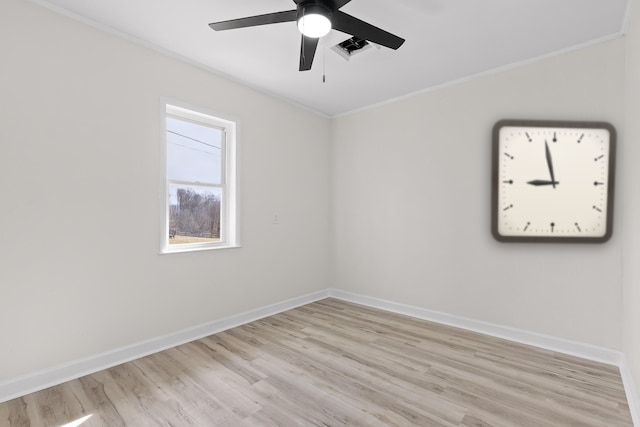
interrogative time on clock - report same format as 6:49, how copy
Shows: 8:58
